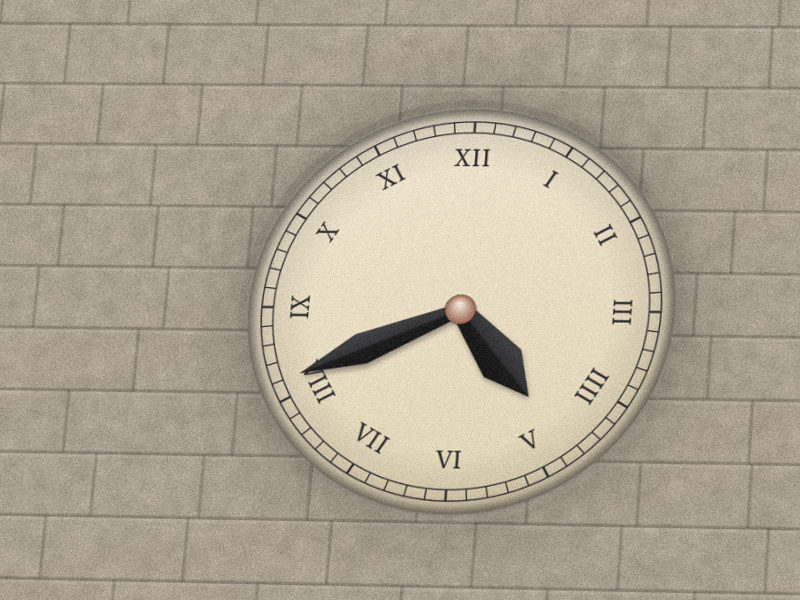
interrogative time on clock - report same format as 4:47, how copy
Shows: 4:41
